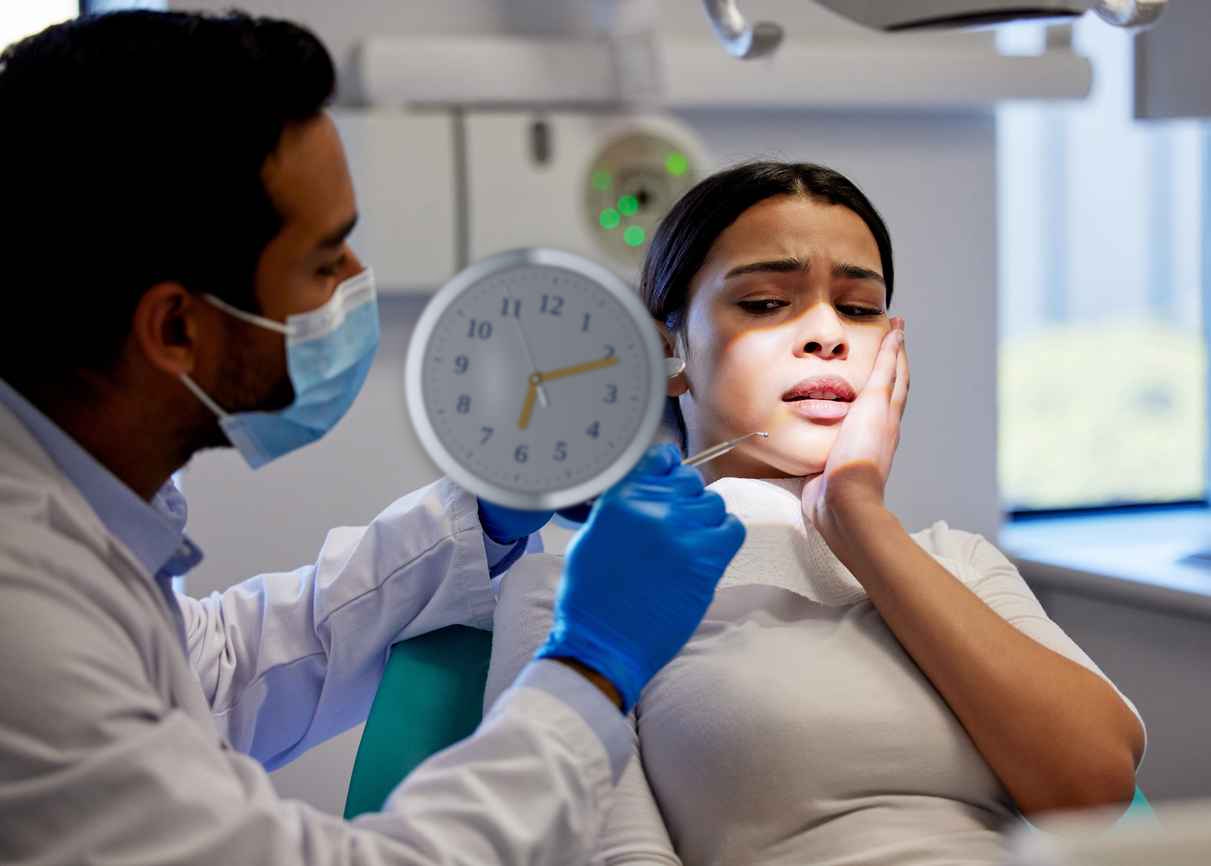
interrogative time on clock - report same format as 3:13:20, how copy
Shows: 6:10:55
